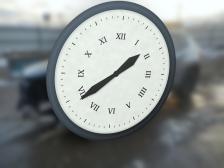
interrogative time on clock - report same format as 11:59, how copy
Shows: 1:39
